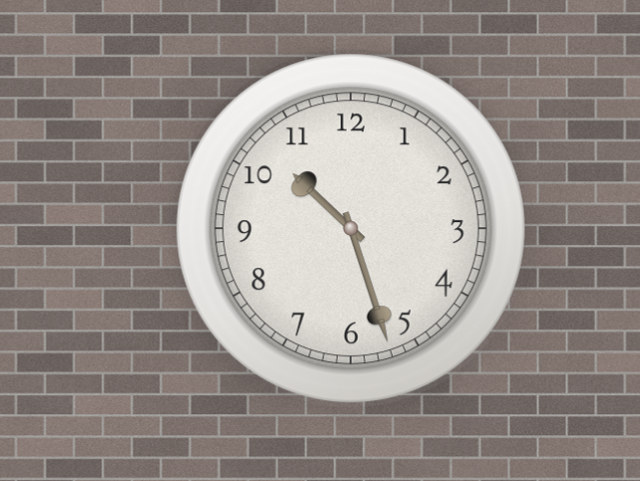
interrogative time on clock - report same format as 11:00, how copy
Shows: 10:27
